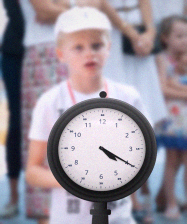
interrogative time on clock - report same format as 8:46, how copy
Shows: 4:20
